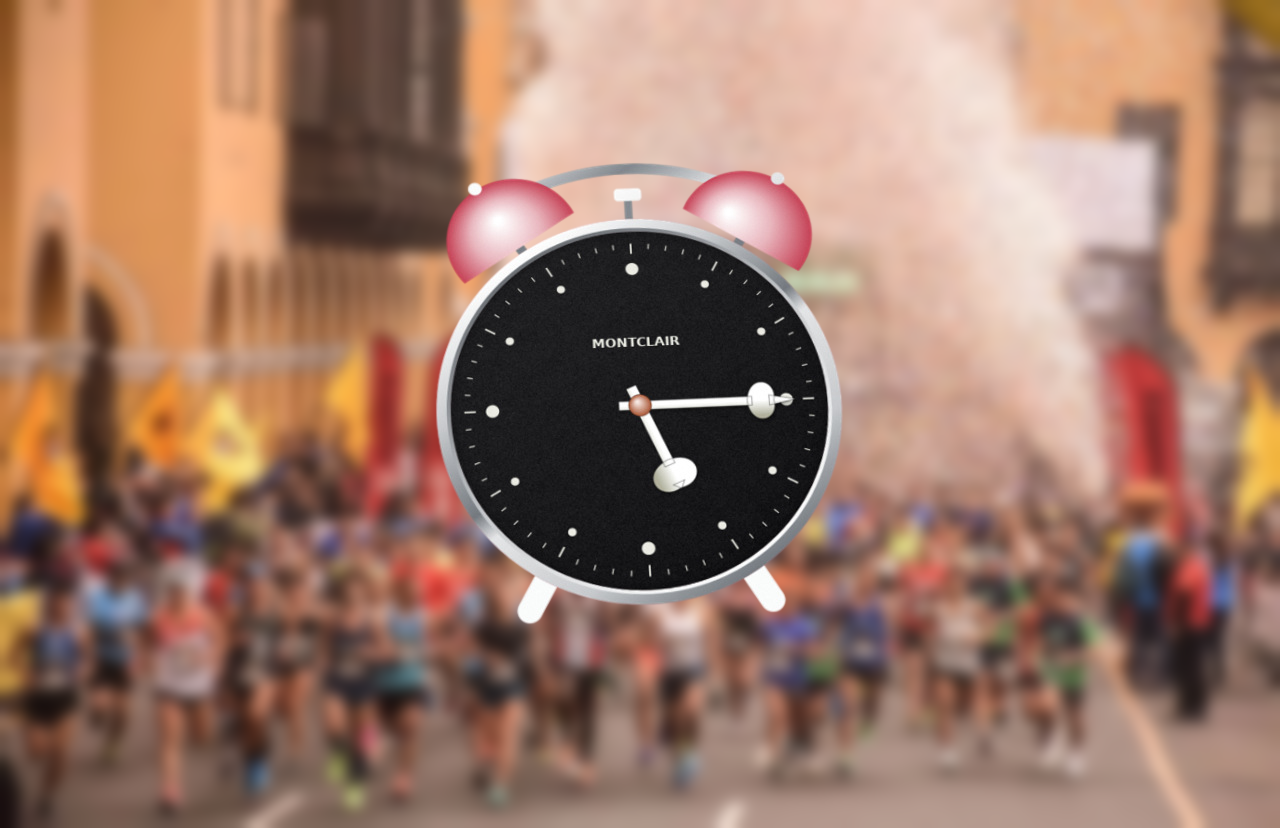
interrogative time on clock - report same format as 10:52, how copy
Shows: 5:15
